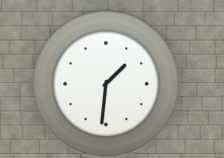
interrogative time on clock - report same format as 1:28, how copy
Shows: 1:31
